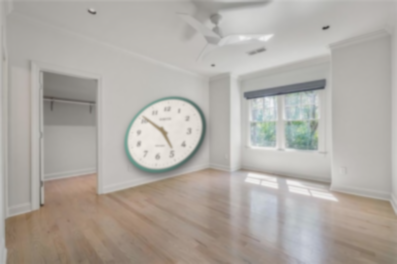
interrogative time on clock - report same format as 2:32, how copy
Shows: 4:51
